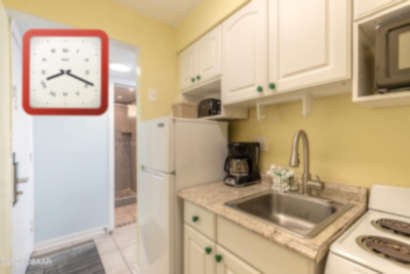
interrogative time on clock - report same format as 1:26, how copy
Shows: 8:19
